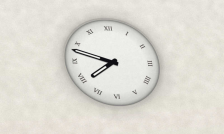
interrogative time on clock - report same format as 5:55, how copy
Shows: 7:48
